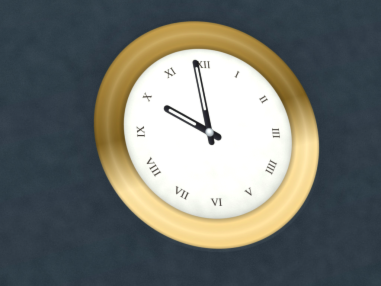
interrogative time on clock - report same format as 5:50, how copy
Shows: 9:59
